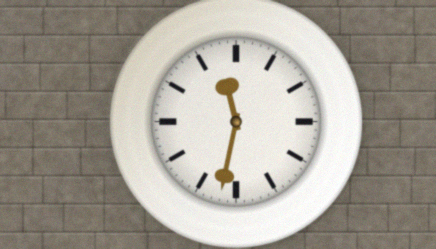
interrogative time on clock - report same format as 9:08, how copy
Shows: 11:32
